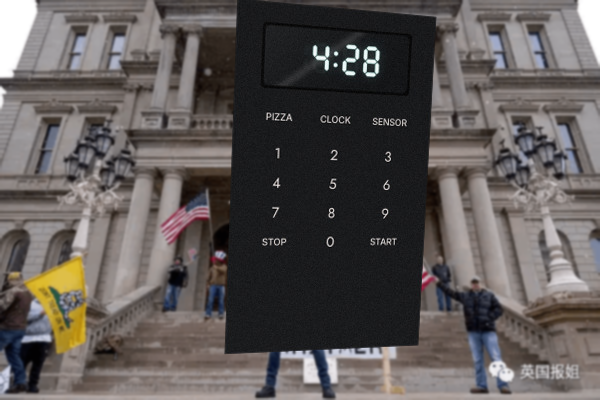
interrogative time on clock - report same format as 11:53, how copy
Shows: 4:28
